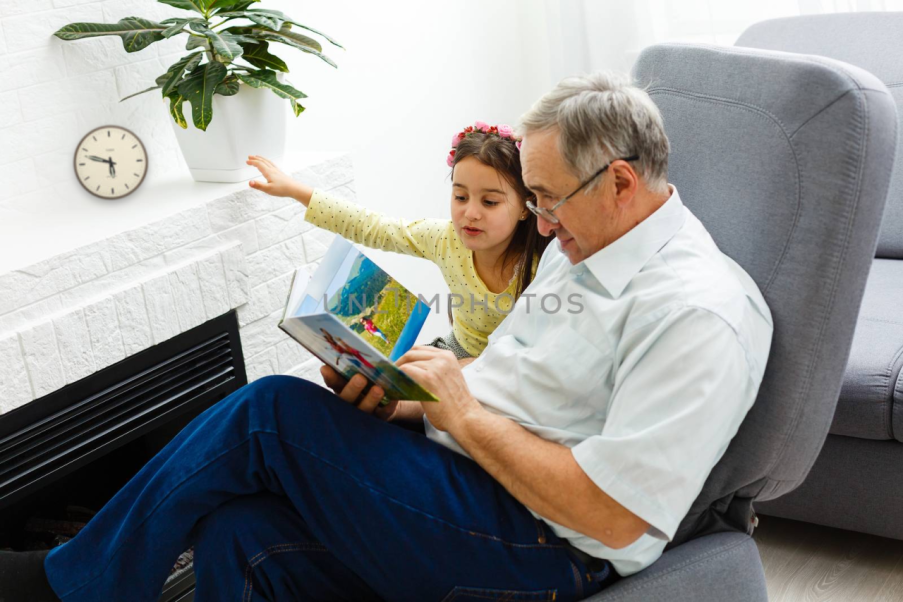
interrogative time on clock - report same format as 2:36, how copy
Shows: 5:48
